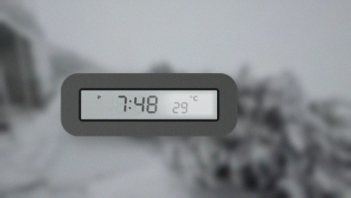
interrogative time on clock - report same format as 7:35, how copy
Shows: 7:48
